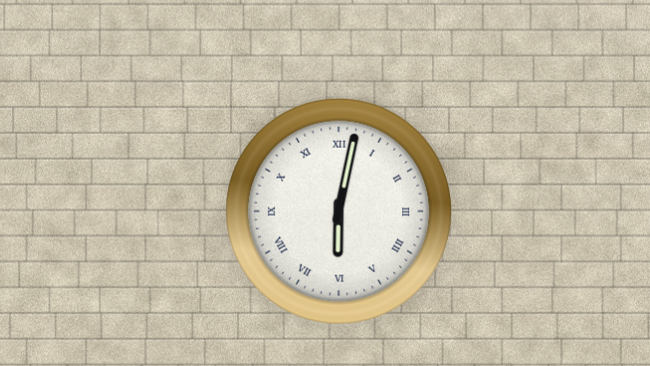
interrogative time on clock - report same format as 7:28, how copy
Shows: 6:02
